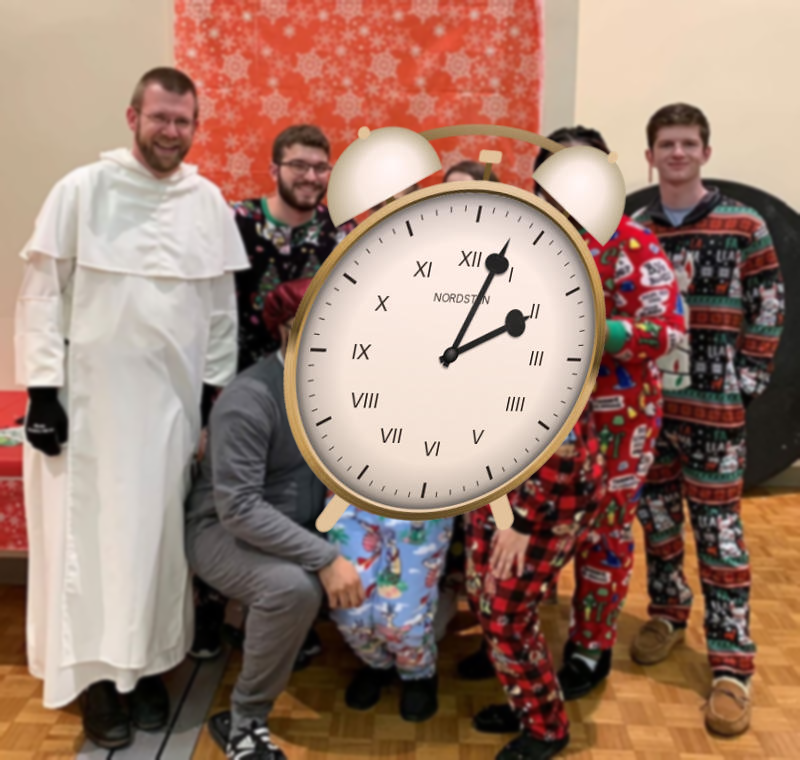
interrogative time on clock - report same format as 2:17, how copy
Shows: 2:03
